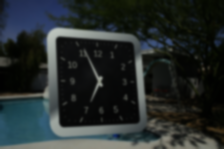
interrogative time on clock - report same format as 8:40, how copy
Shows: 6:56
